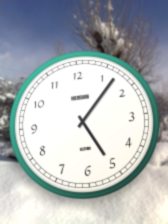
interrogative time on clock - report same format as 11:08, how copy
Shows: 5:07
